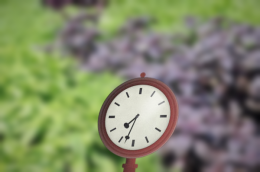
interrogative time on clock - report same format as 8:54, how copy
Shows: 7:33
